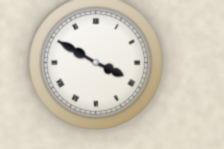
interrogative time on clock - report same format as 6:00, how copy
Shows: 3:50
